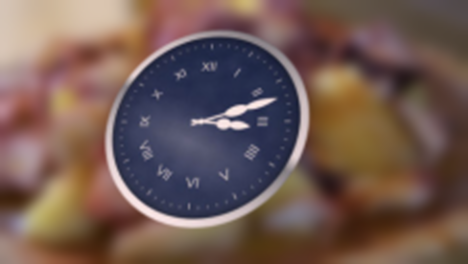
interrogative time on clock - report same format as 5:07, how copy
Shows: 3:12
